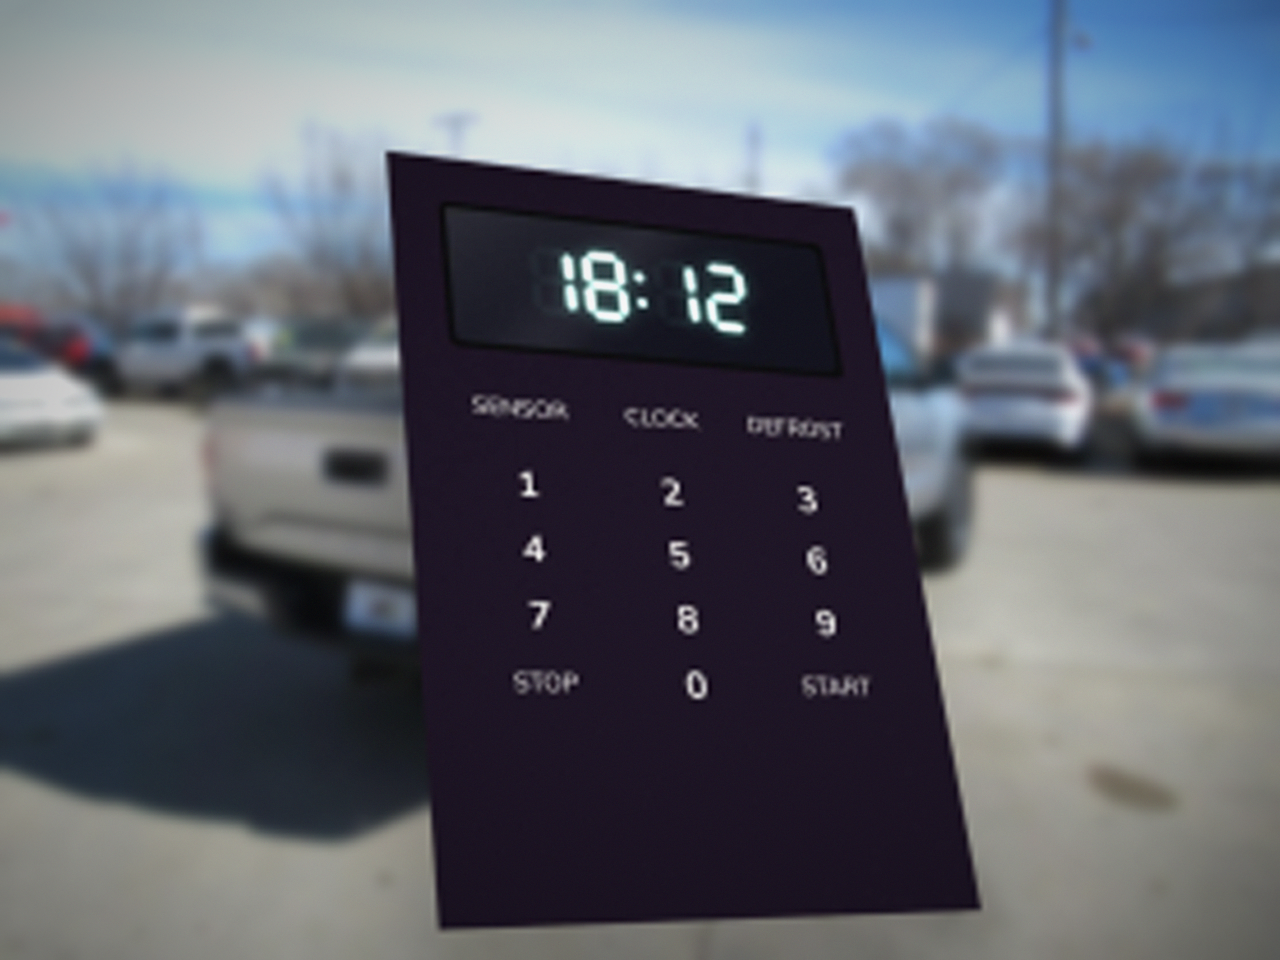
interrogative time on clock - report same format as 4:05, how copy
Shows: 18:12
